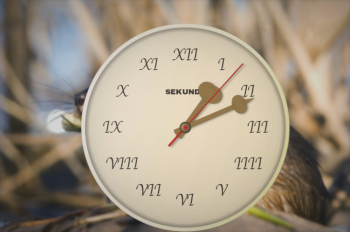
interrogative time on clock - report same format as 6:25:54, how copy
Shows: 1:11:07
